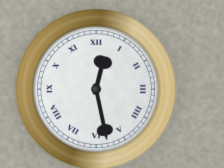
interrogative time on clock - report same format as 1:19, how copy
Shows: 12:28
